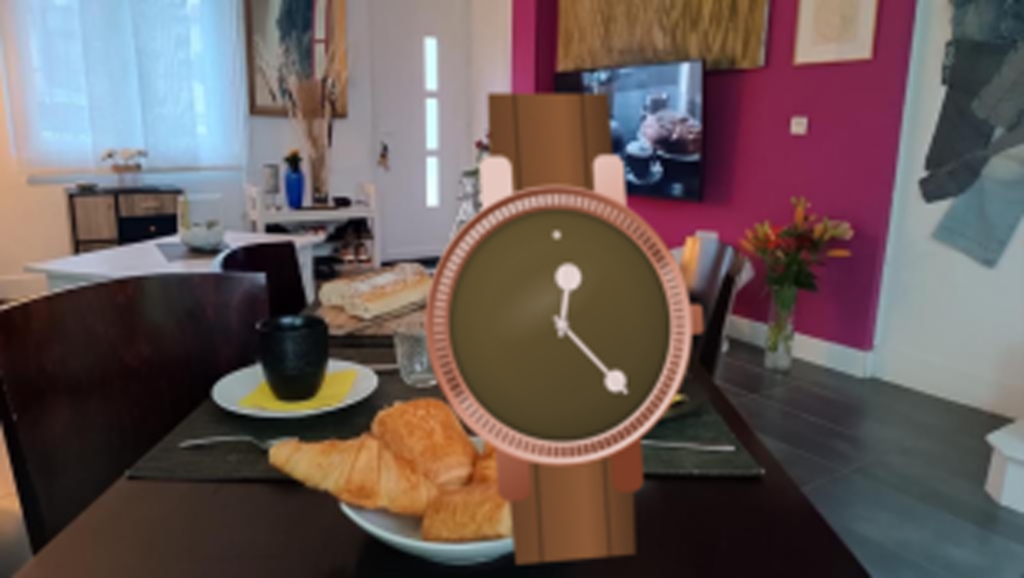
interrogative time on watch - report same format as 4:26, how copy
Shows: 12:23
